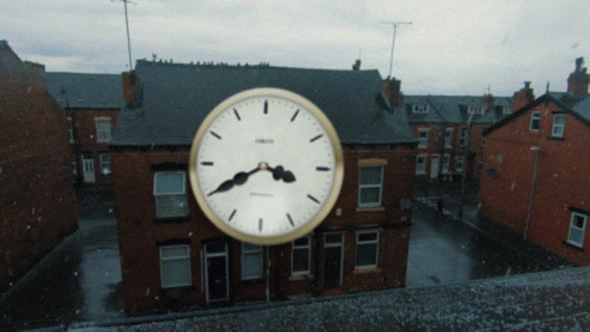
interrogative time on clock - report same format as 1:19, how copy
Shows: 3:40
